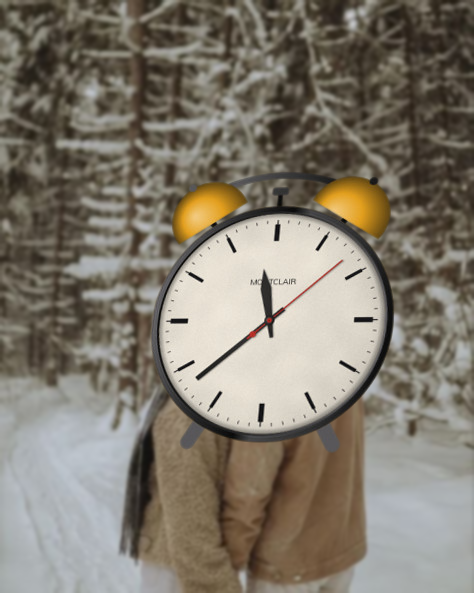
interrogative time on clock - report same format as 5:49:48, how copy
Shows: 11:38:08
